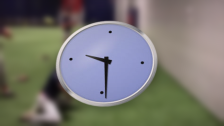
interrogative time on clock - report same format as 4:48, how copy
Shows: 9:29
